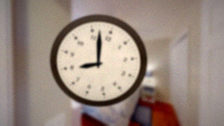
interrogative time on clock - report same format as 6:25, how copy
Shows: 7:57
